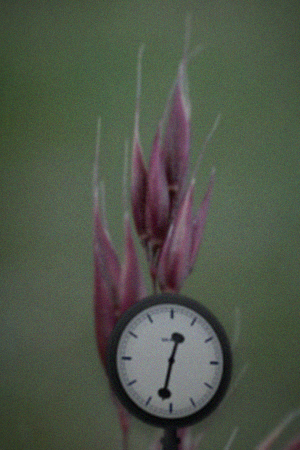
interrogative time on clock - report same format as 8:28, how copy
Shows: 12:32
